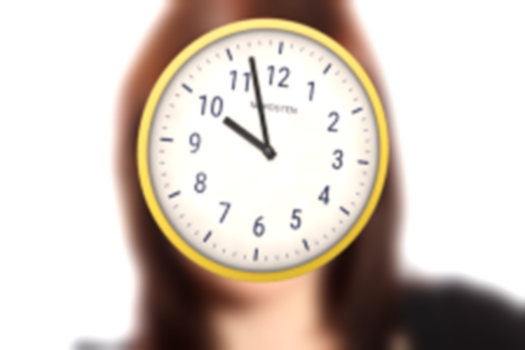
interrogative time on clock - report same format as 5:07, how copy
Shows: 9:57
